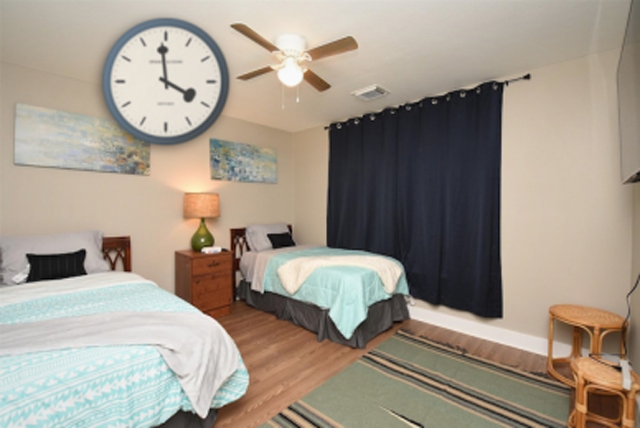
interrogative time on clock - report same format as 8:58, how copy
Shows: 3:59
